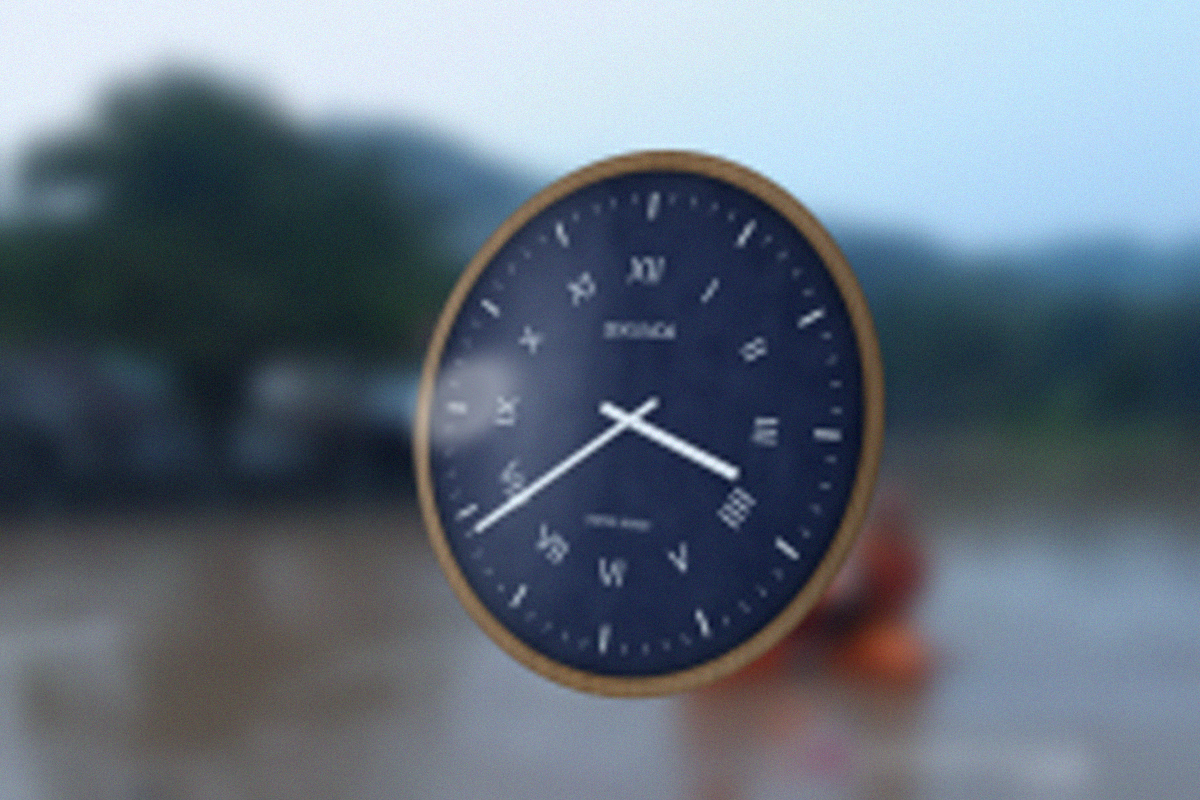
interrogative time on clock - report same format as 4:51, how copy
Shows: 3:39
